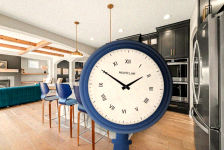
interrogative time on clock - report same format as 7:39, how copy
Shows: 1:50
